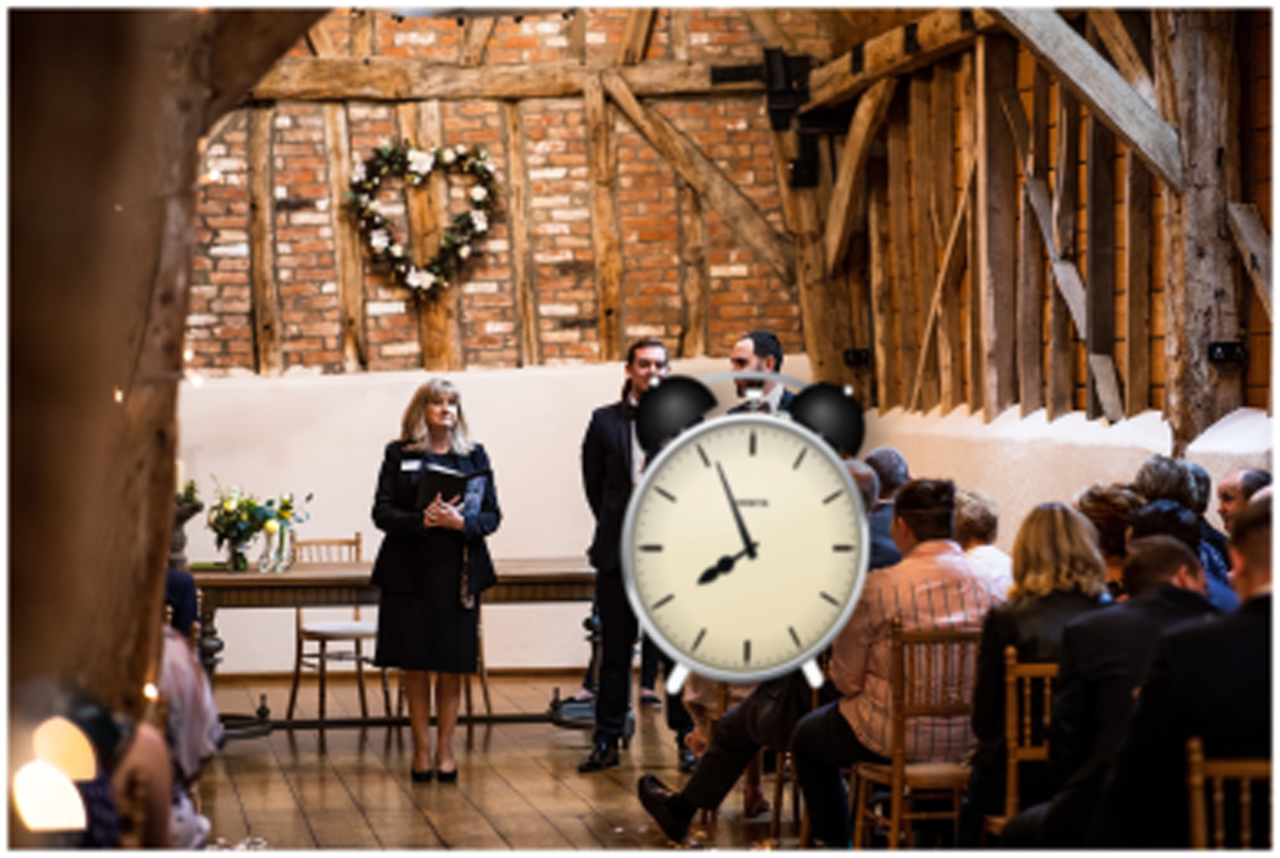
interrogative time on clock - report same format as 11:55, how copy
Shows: 7:56
